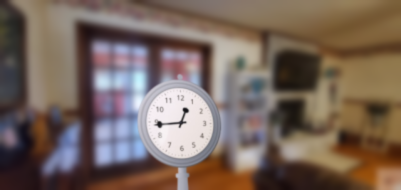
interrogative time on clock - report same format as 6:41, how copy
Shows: 12:44
